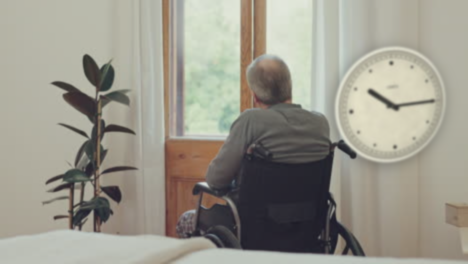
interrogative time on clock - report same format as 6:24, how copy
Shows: 10:15
